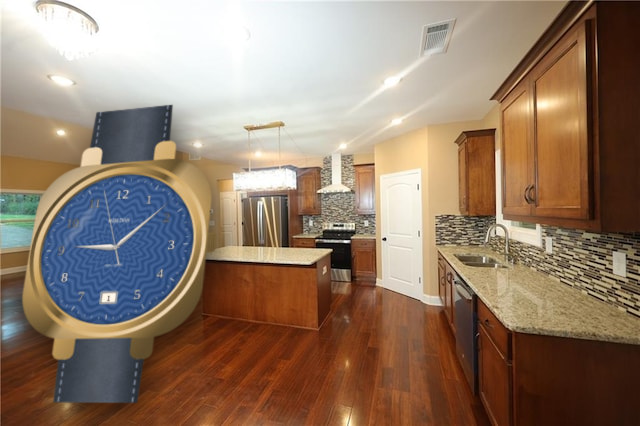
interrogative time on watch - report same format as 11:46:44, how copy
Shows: 9:07:57
